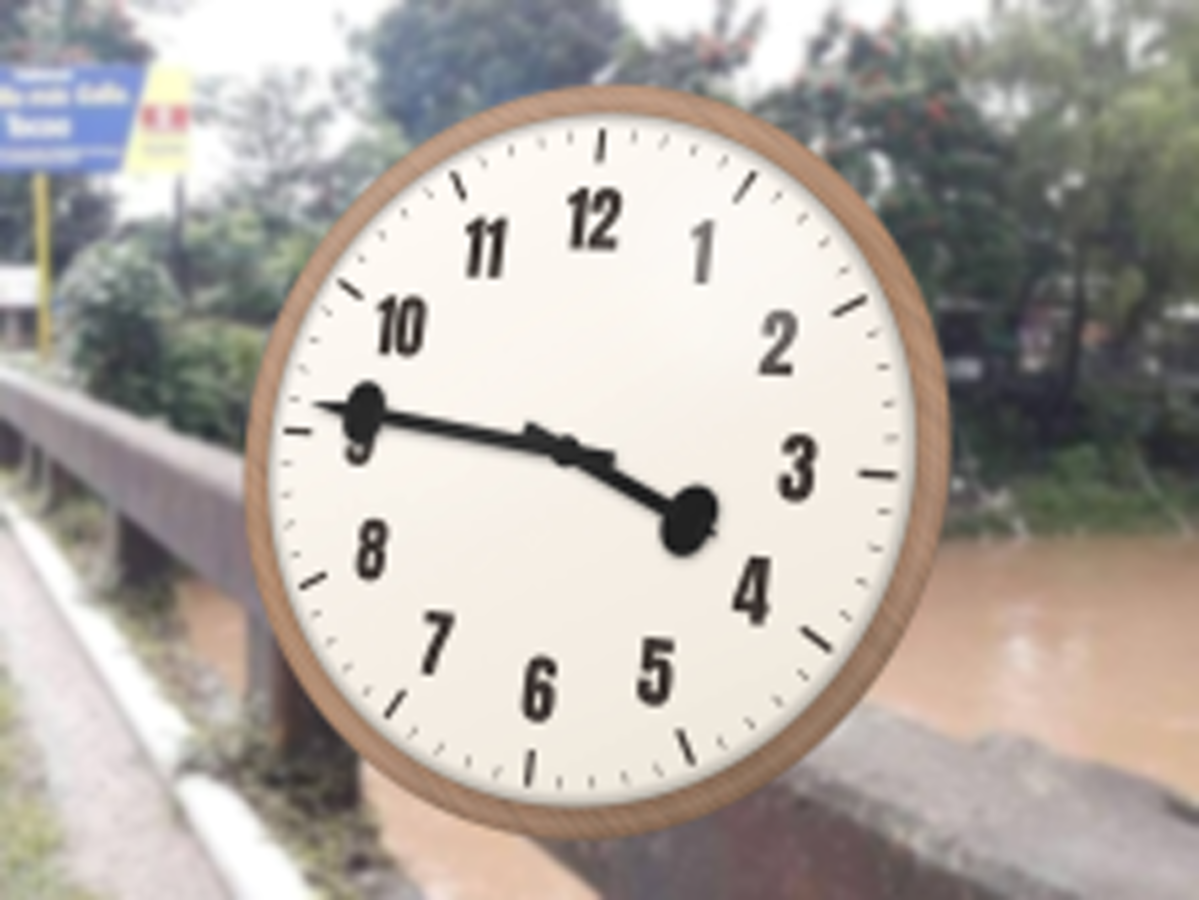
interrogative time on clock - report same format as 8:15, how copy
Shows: 3:46
